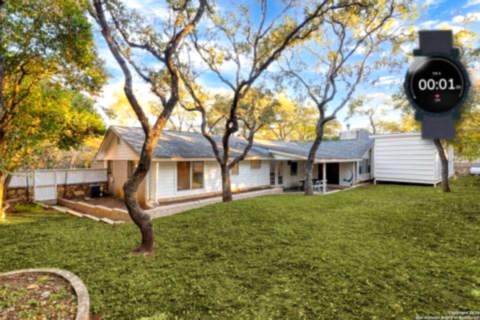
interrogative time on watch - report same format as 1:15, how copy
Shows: 0:01
